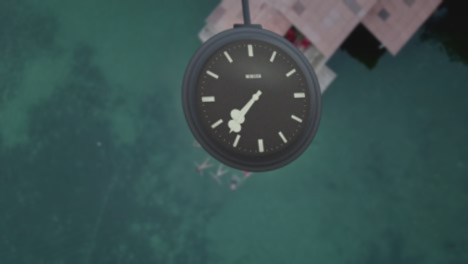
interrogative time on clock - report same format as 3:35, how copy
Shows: 7:37
